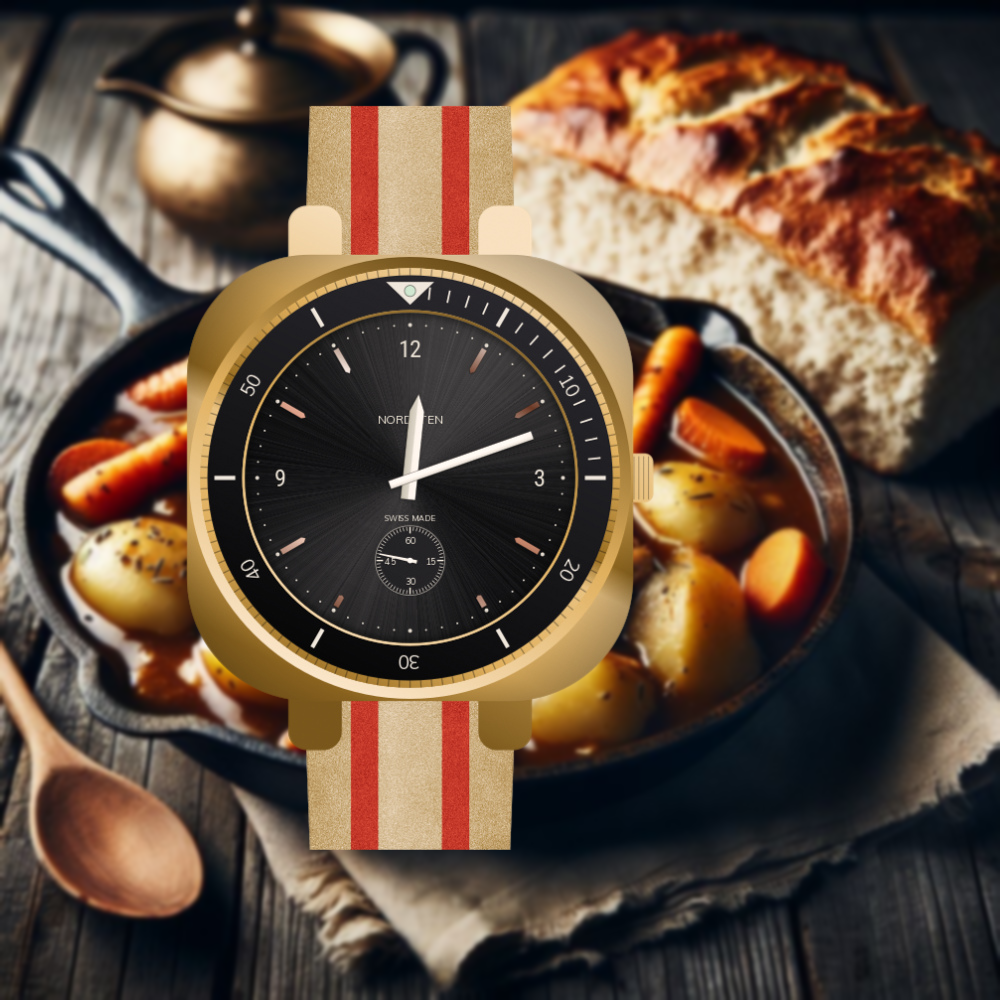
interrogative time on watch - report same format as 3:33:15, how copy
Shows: 12:11:47
